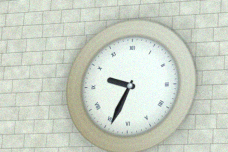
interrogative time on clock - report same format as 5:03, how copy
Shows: 9:34
